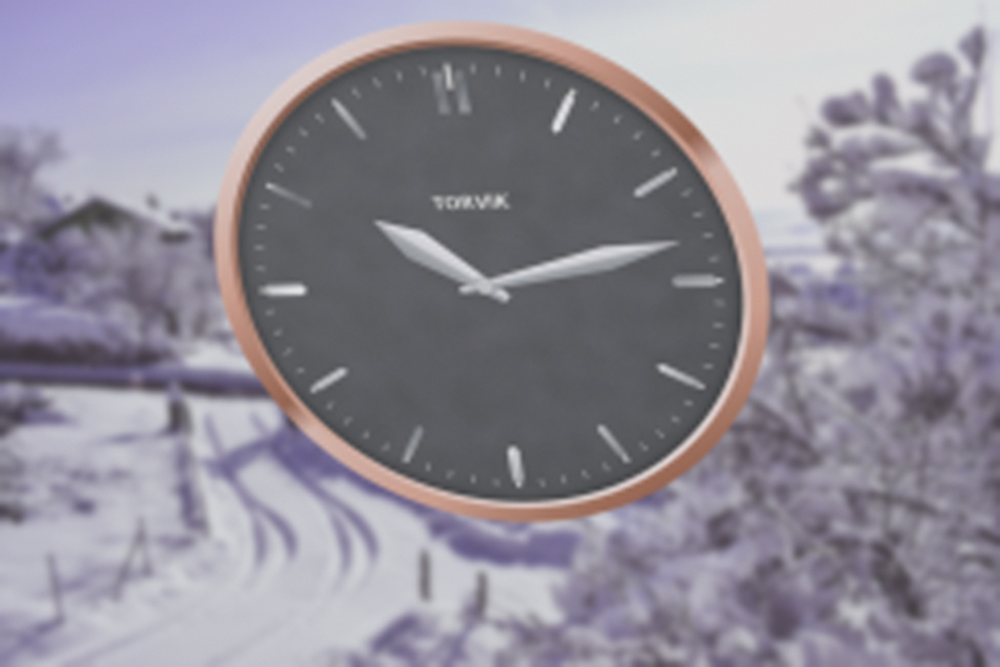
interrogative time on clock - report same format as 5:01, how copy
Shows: 10:13
